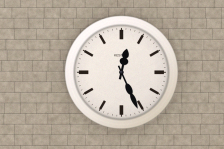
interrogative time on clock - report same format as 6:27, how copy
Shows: 12:26
